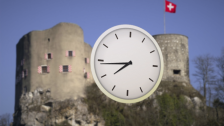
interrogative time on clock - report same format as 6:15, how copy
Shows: 7:44
